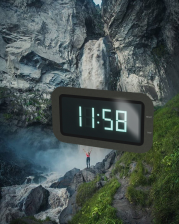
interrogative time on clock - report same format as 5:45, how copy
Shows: 11:58
